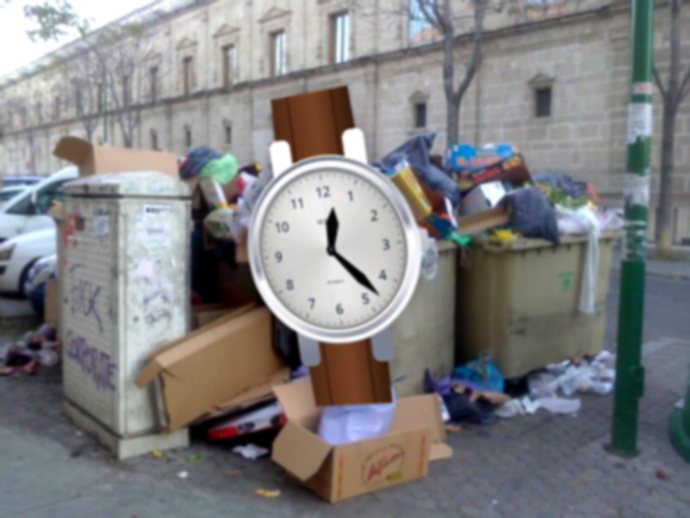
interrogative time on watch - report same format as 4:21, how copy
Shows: 12:23
